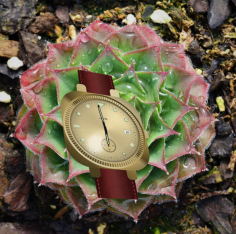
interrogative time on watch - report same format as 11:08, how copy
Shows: 5:59
